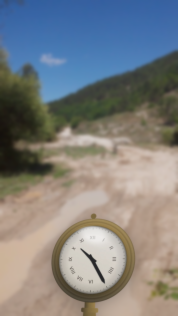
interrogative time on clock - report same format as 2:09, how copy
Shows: 10:25
